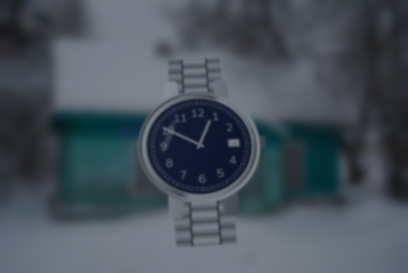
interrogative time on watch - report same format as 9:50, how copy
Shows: 12:50
